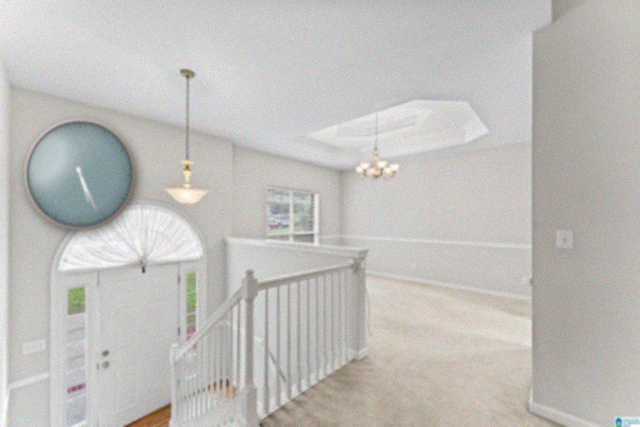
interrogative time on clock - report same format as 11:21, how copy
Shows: 5:26
